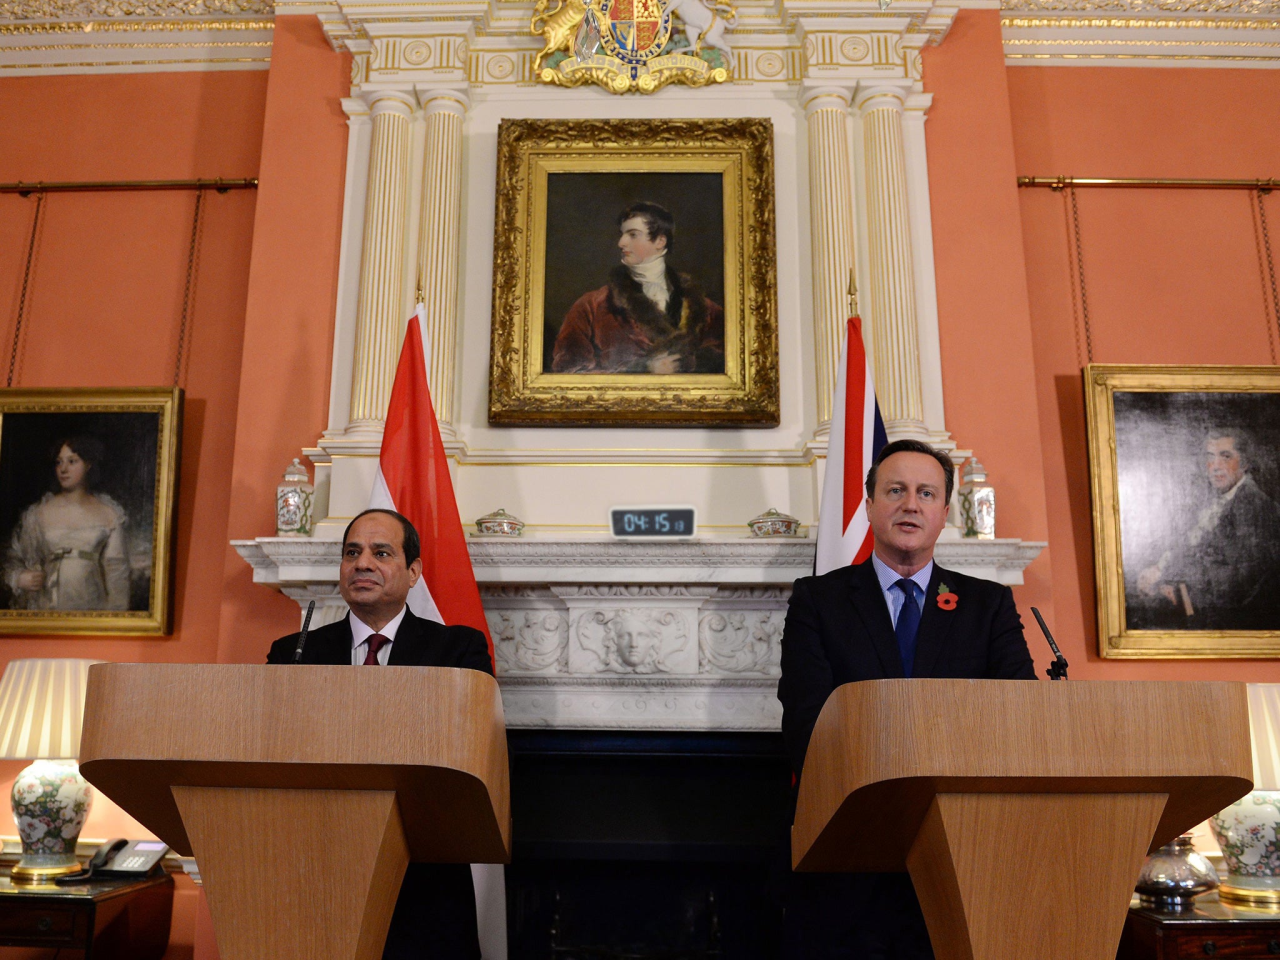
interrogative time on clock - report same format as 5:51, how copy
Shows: 4:15
